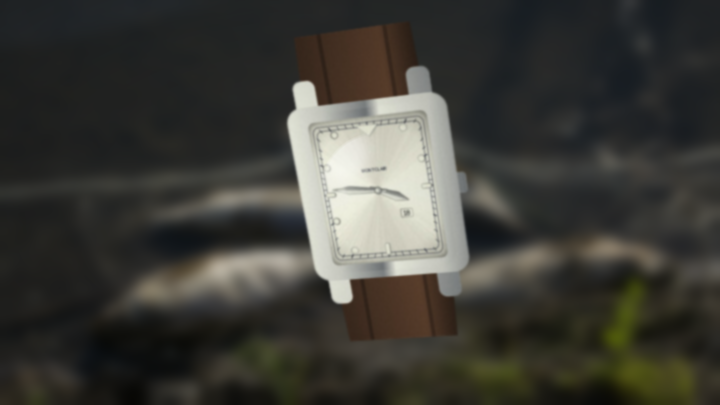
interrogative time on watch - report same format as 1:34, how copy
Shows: 3:46
